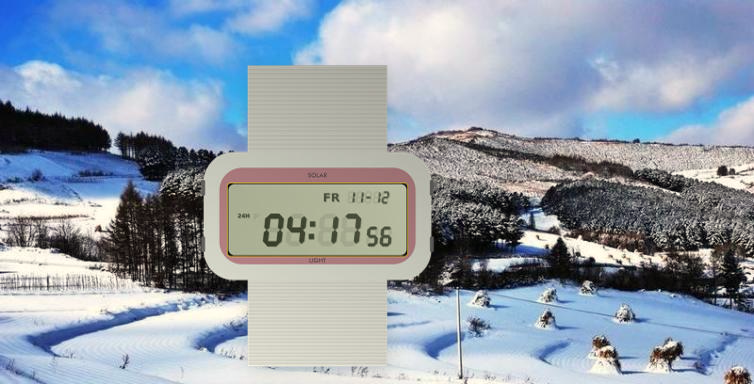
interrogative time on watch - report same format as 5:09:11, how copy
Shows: 4:17:56
